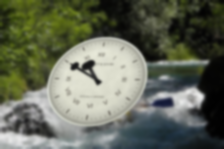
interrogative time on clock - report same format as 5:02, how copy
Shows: 10:50
